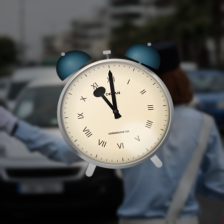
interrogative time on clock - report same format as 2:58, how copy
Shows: 11:00
